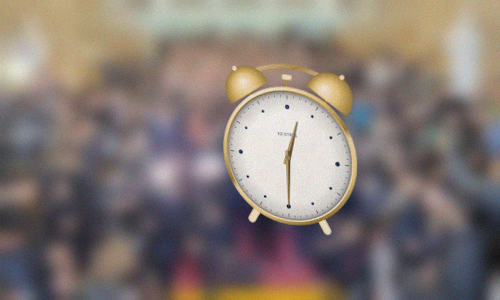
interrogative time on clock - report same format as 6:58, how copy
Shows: 12:30
